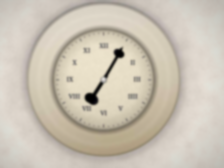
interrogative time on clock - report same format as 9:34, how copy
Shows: 7:05
